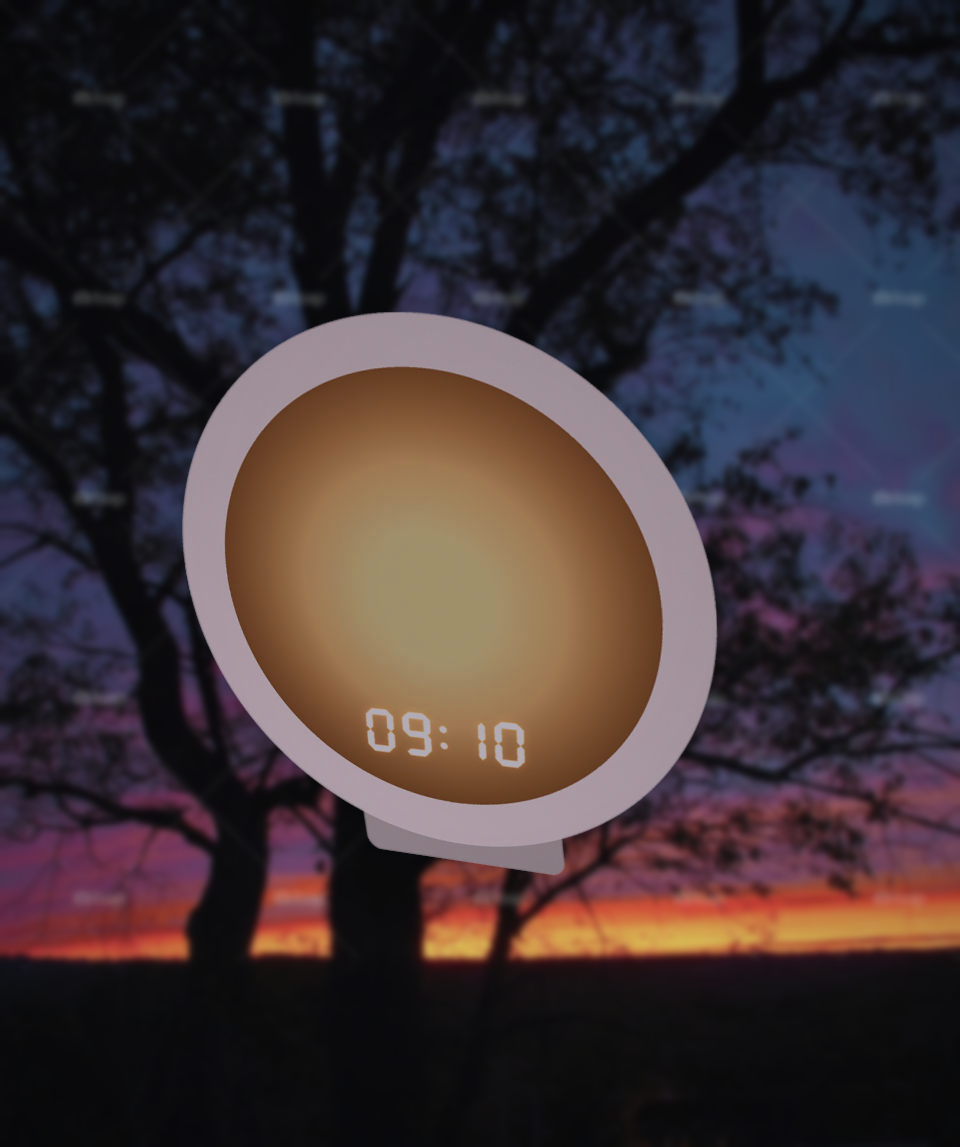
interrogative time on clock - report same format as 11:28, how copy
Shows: 9:10
